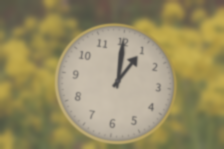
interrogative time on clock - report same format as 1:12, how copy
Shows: 1:00
